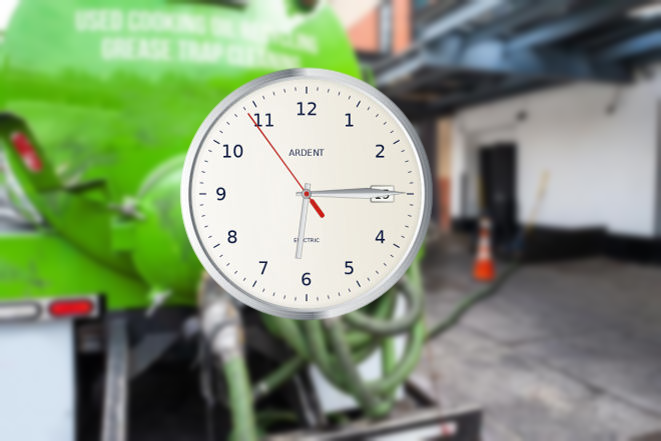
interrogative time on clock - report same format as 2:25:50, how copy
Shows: 6:14:54
